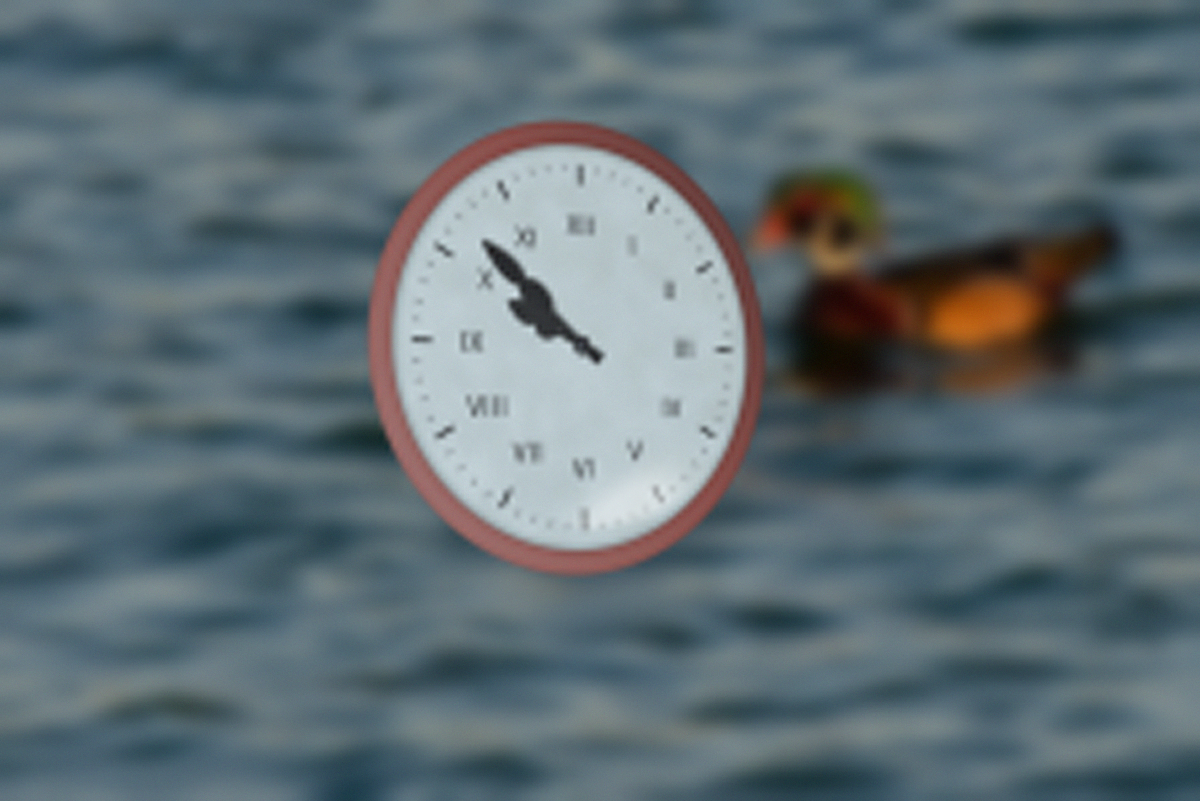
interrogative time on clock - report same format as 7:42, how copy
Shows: 9:52
